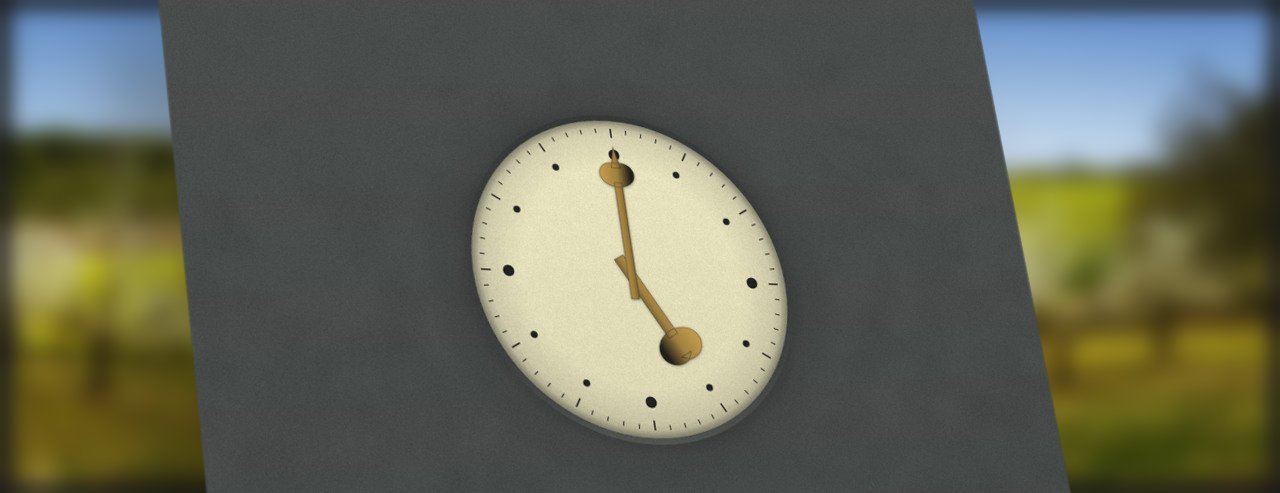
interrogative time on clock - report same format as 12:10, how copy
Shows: 5:00
